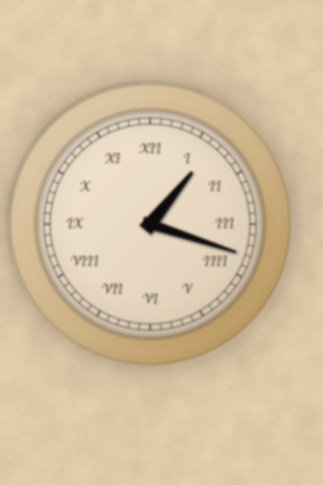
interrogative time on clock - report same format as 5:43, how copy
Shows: 1:18
